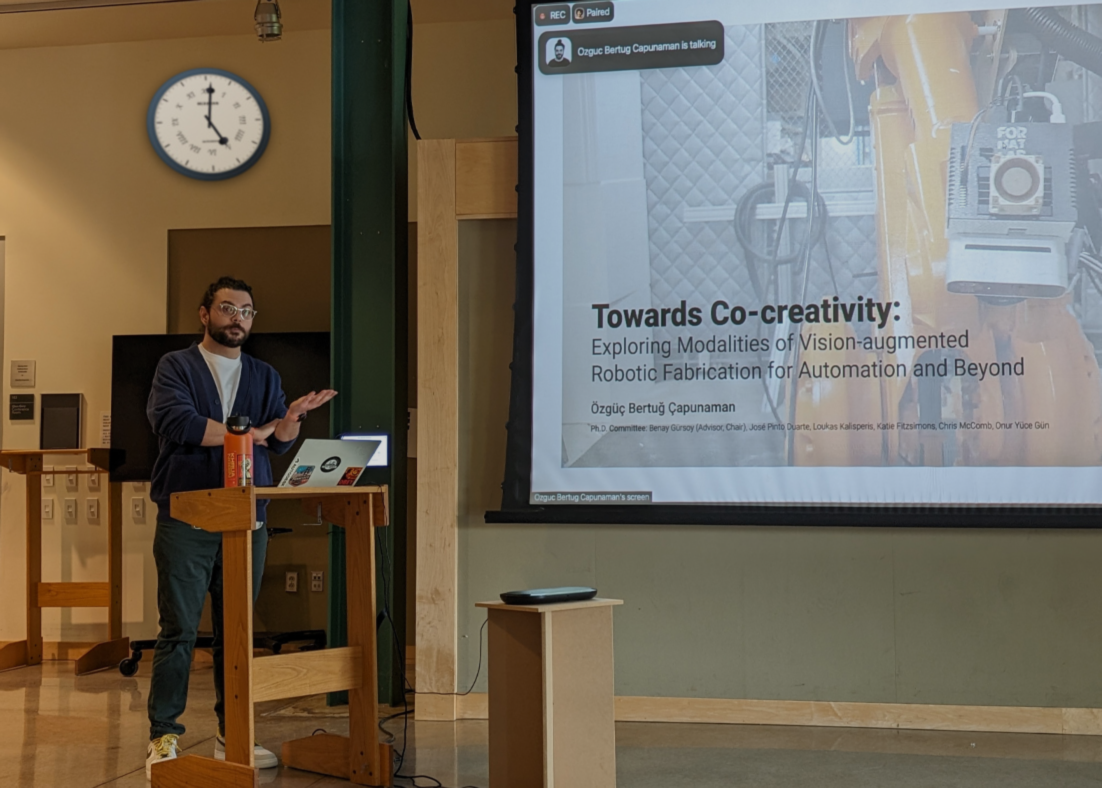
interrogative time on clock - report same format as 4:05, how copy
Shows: 5:01
